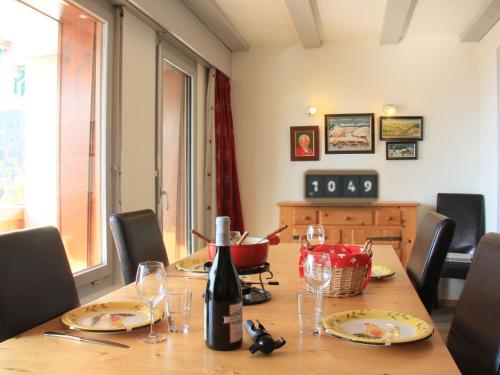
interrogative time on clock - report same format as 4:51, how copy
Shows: 10:49
